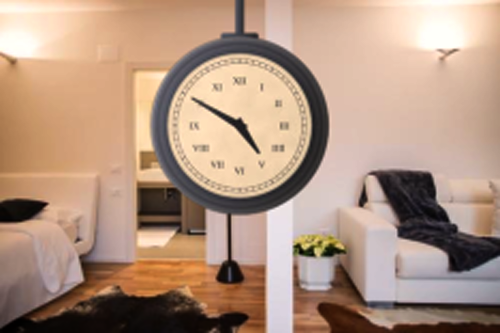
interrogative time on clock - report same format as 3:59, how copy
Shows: 4:50
